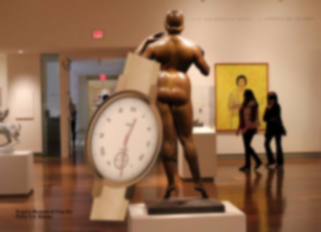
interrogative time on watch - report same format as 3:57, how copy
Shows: 12:29
